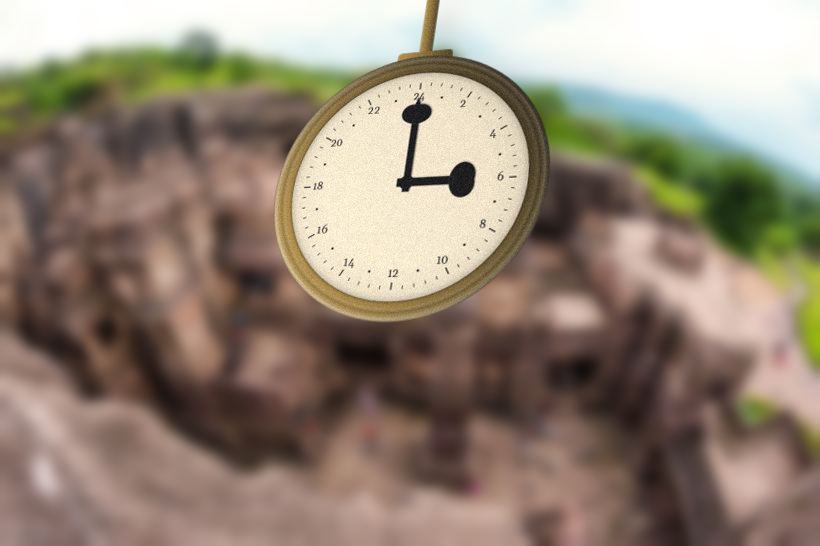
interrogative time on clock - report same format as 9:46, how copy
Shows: 6:00
